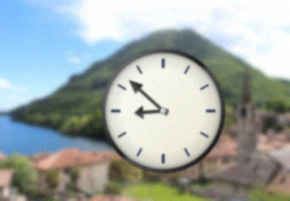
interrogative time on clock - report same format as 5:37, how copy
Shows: 8:52
